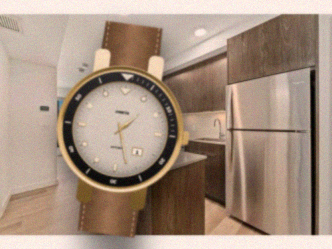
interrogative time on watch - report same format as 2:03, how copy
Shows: 1:27
